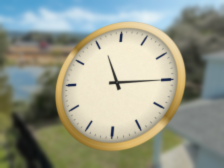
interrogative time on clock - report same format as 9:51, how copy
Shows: 11:15
